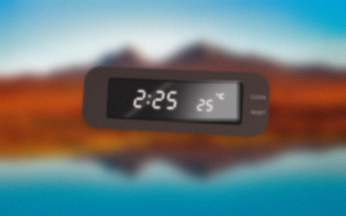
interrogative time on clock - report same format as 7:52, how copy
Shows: 2:25
